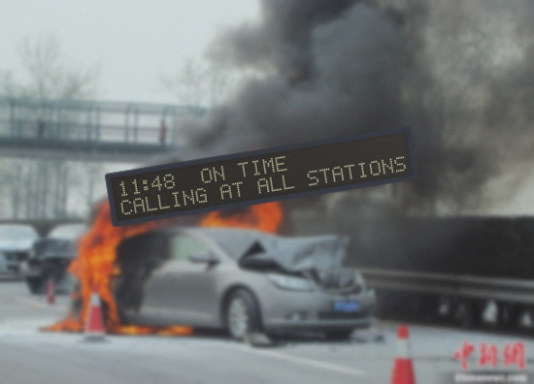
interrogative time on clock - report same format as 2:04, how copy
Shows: 11:48
